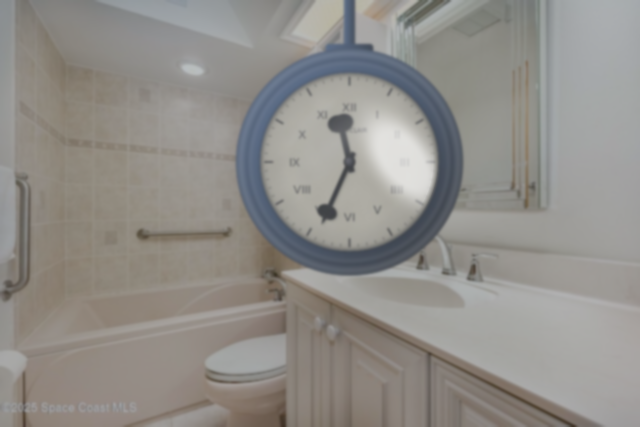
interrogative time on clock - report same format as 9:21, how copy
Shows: 11:34
